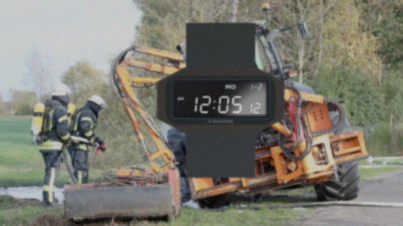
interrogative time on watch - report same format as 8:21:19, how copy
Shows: 12:05:12
